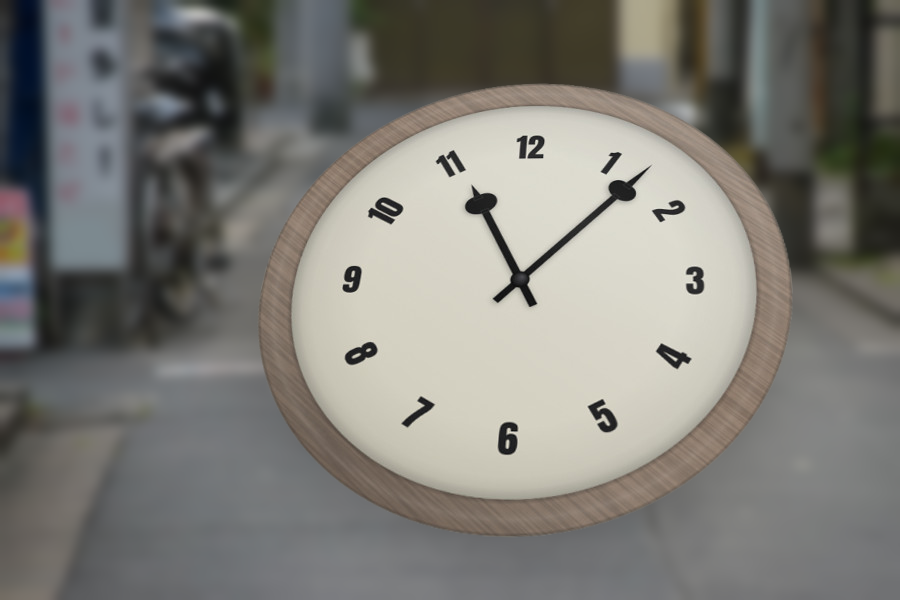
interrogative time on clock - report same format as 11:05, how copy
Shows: 11:07
